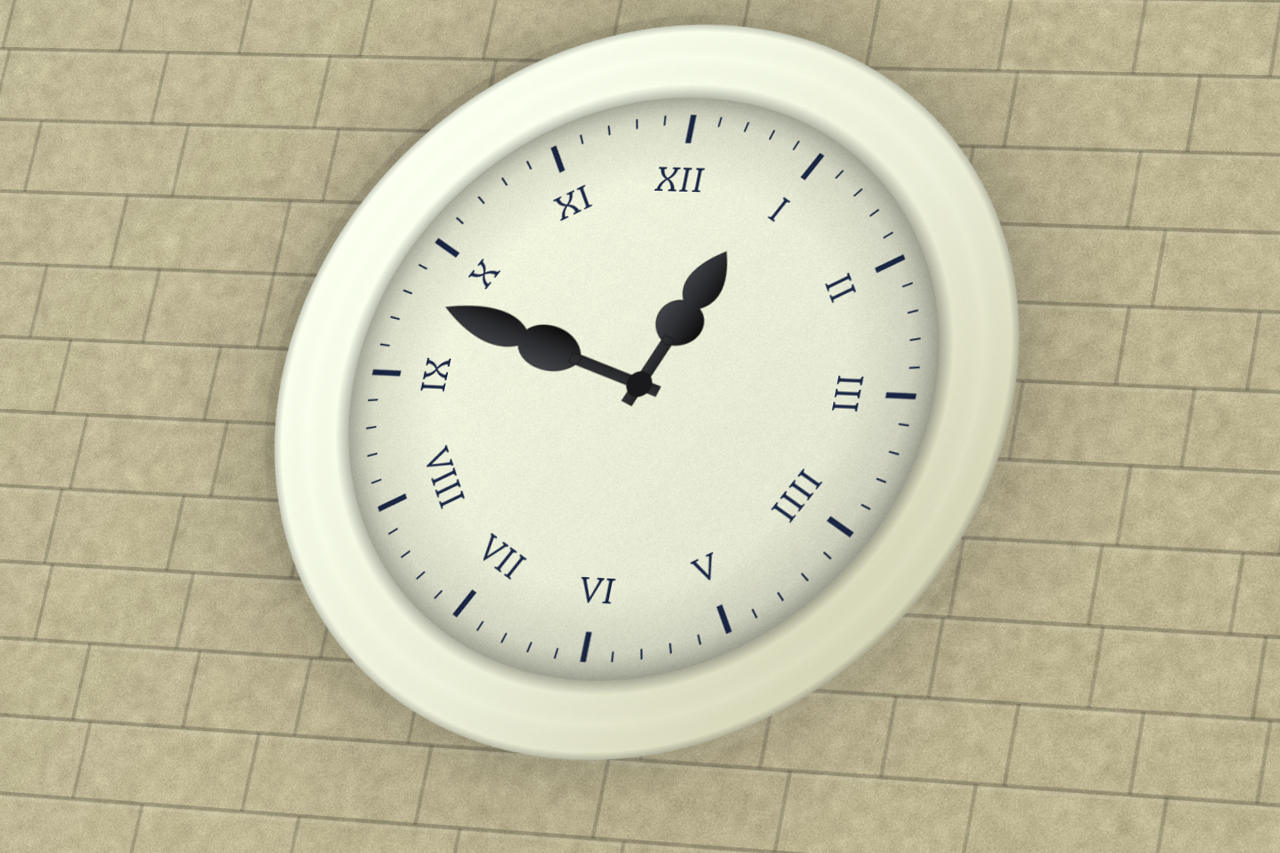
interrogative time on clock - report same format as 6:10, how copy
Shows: 12:48
